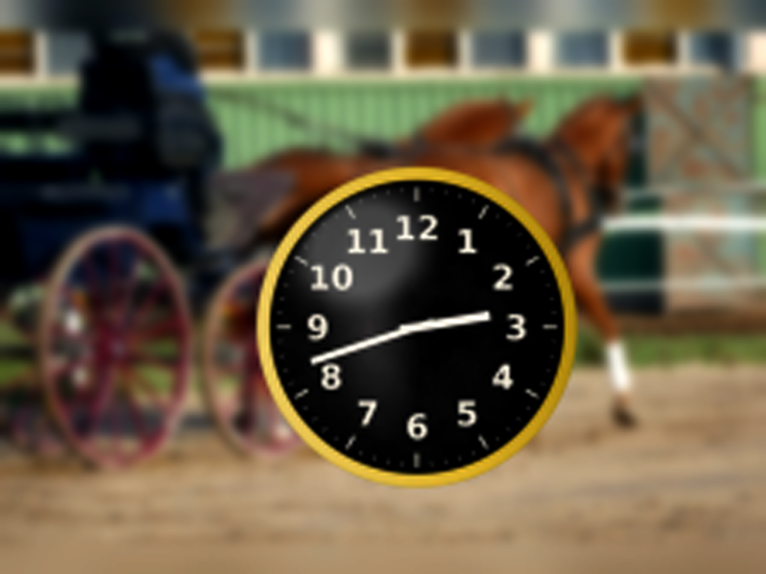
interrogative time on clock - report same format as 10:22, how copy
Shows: 2:42
